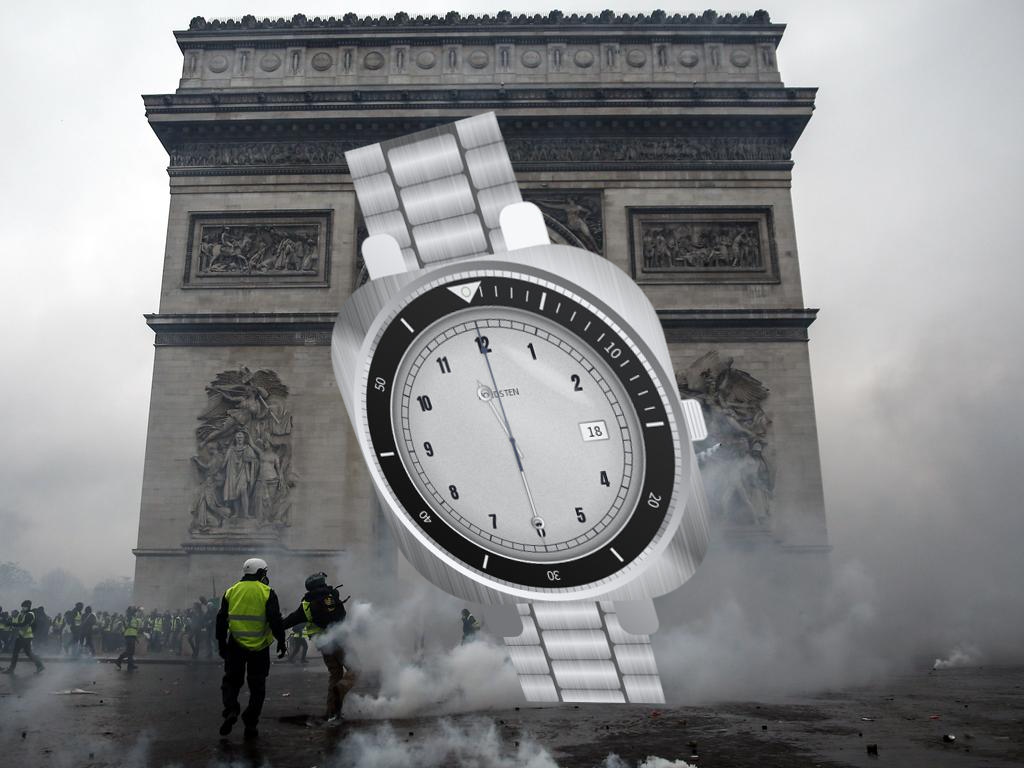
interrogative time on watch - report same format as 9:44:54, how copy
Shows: 11:30:00
